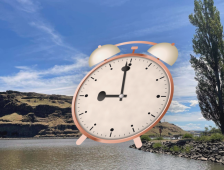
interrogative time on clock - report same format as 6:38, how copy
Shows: 8:59
